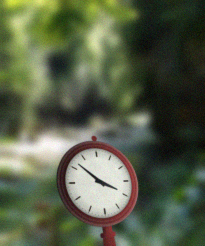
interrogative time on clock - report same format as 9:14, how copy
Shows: 3:52
